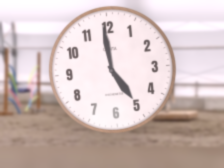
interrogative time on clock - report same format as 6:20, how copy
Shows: 4:59
